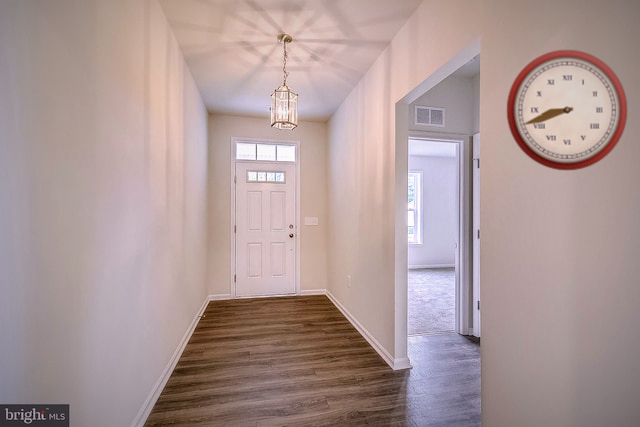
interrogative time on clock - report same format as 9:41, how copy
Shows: 8:42
